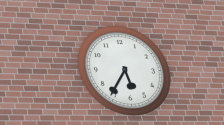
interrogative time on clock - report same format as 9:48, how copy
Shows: 5:36
